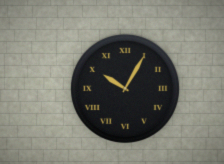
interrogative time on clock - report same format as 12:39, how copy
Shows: 10:05
